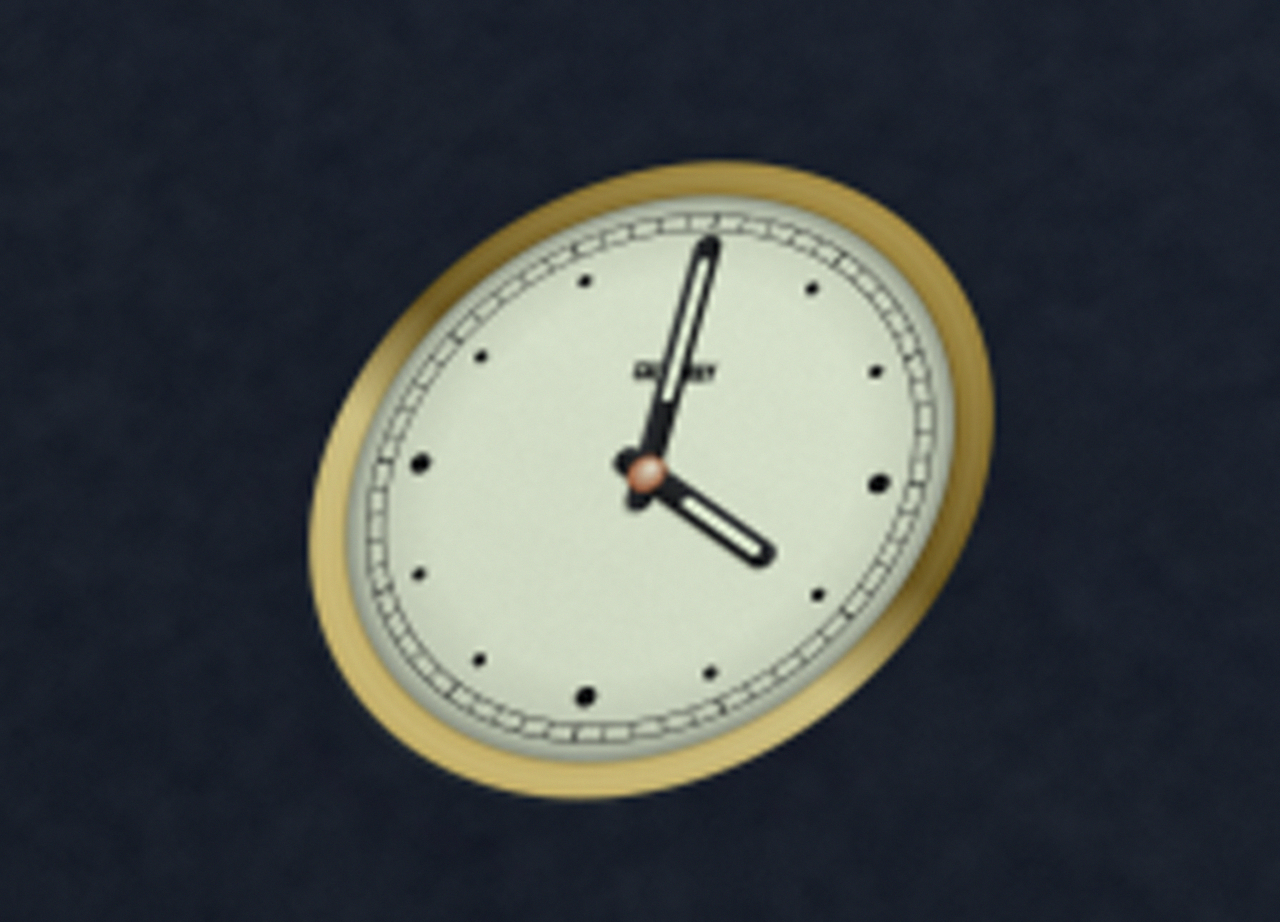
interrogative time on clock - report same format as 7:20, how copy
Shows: 4:00
